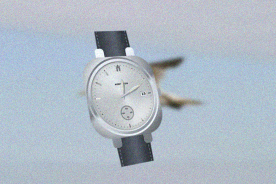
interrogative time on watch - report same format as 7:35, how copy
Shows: 12:11
